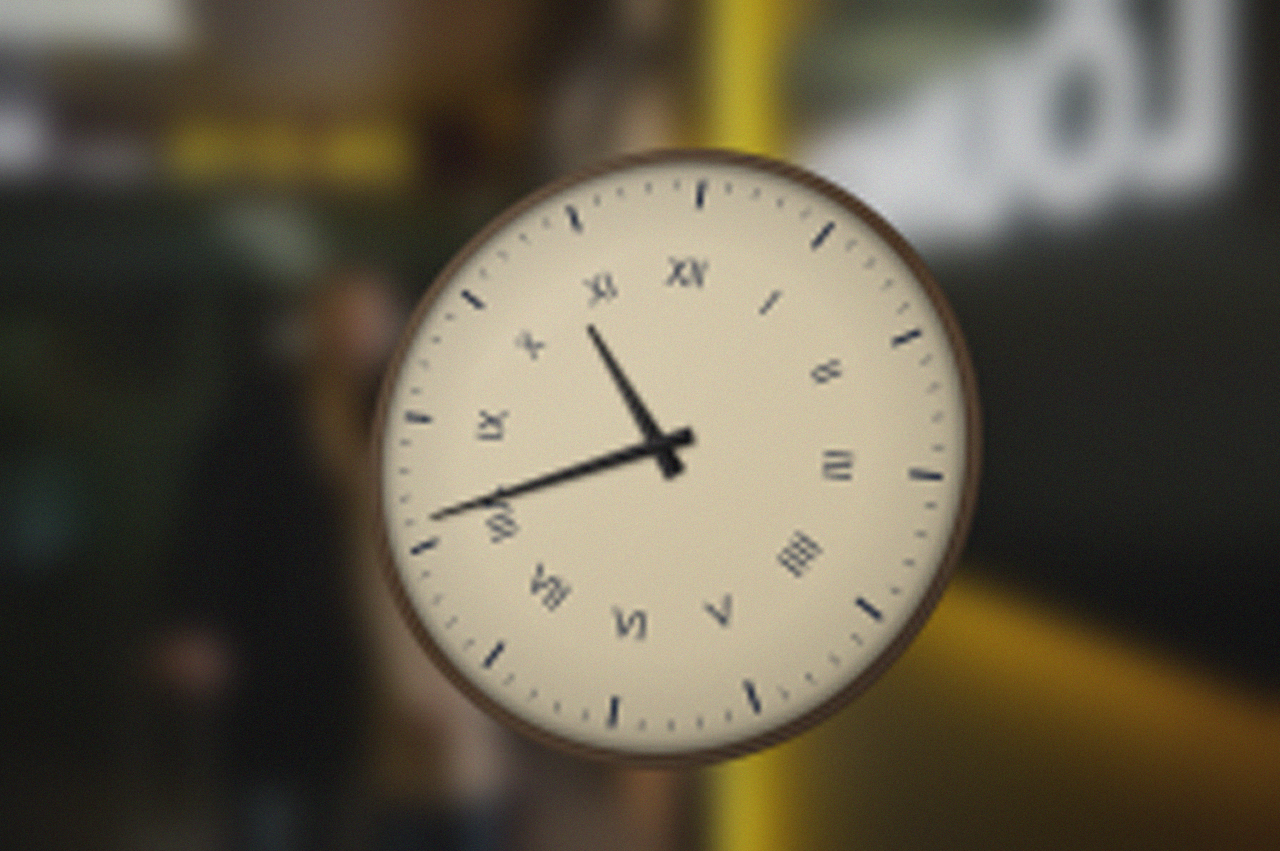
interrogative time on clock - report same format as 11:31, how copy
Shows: 10:41
